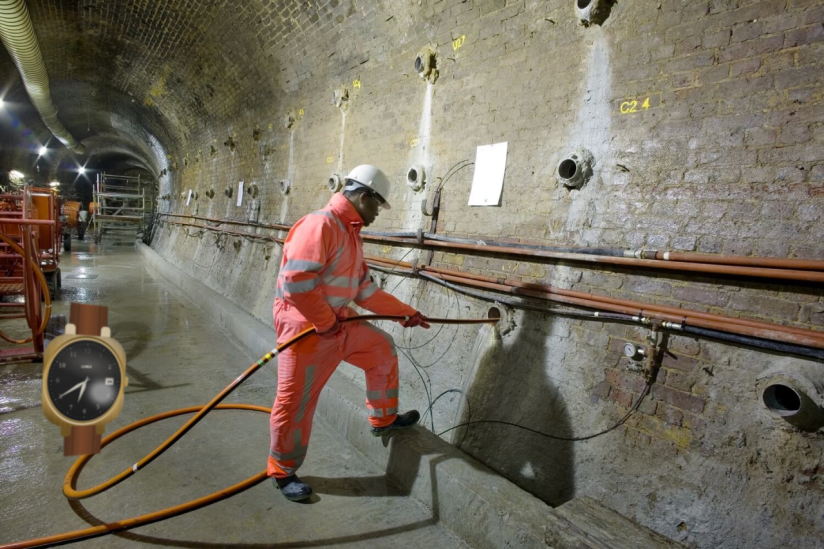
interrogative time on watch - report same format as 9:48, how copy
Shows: 6:40
